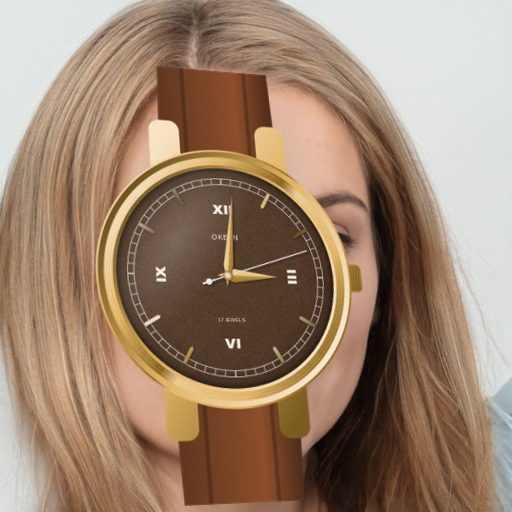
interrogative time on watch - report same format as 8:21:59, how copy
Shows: 3:01:12
